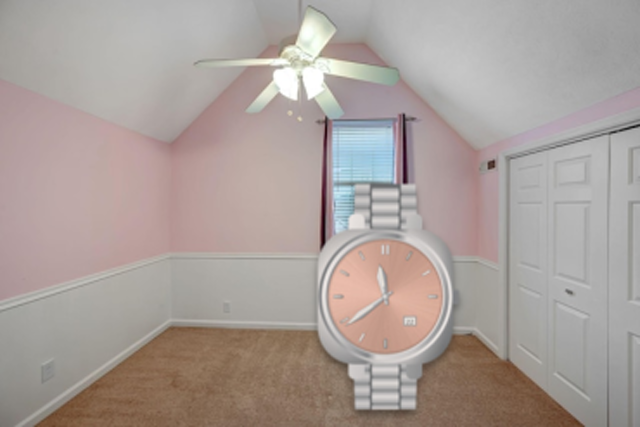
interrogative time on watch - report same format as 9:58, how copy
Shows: 11:39
